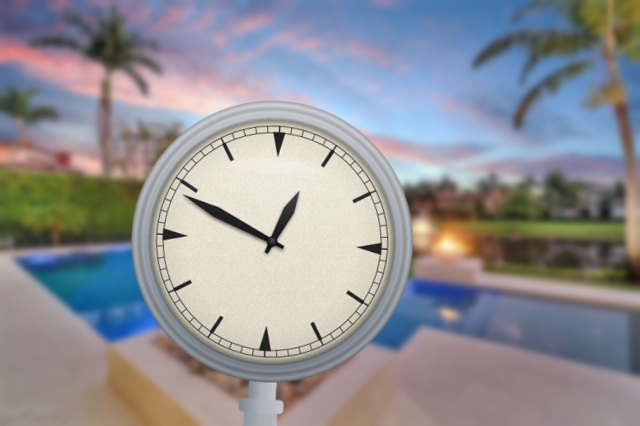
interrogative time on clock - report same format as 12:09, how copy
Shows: 12:49
